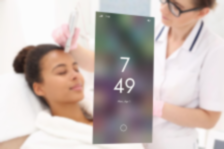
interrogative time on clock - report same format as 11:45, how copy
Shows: 7:49
